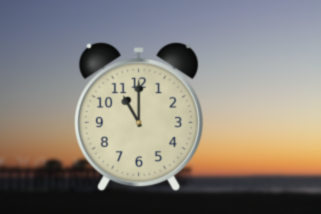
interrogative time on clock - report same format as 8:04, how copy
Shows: 11:00
